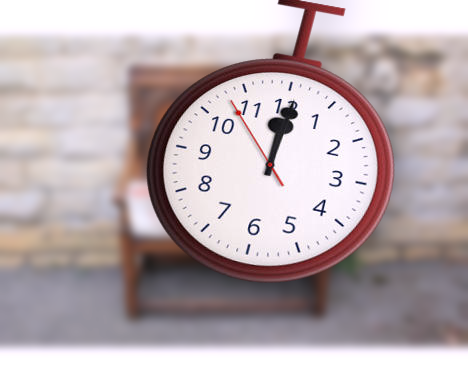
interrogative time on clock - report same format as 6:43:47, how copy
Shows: 12:00:53
